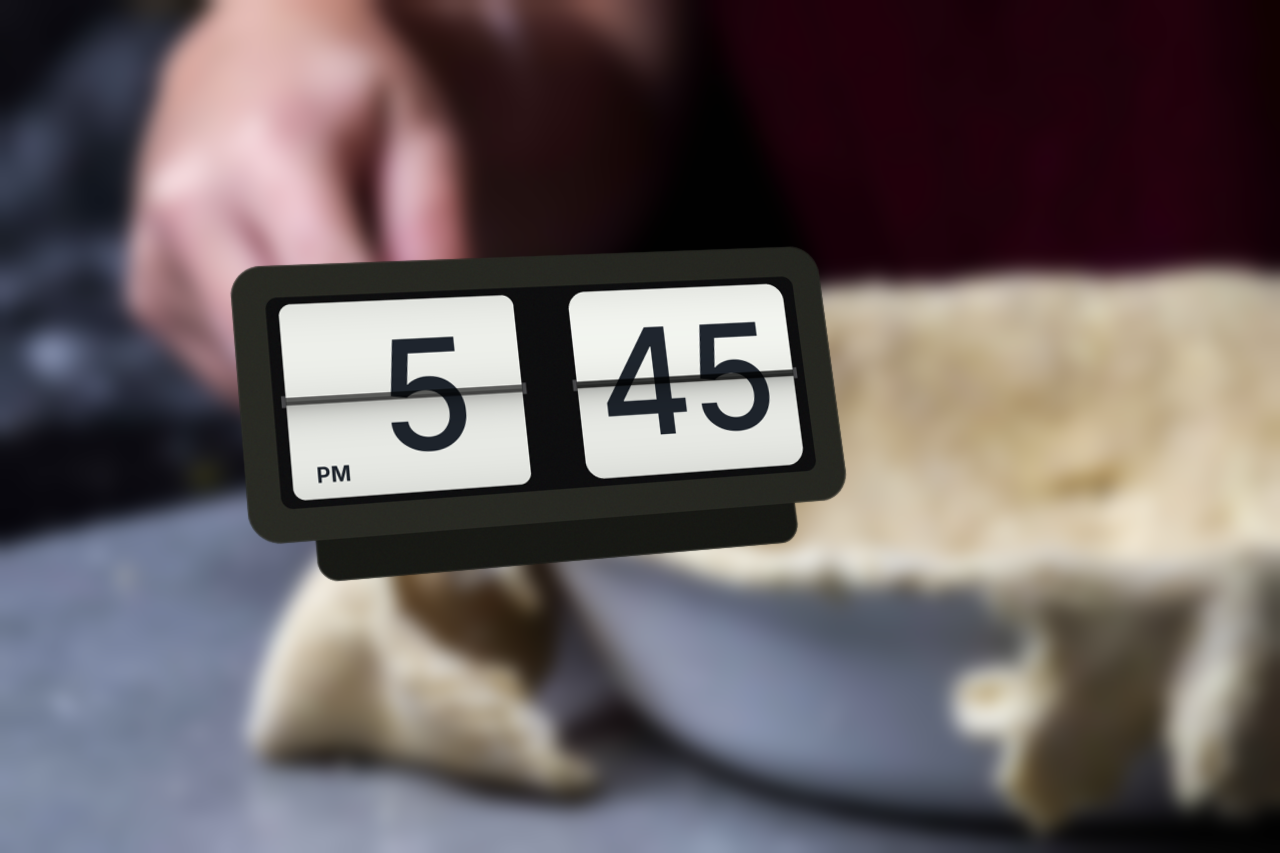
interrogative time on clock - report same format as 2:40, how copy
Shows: 5:45
